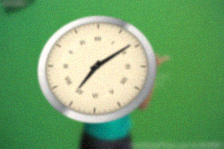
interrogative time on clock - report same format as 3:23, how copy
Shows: 7:09
